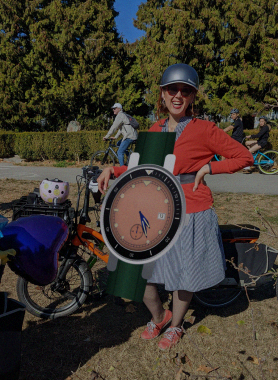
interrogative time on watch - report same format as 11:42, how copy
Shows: 4:25
